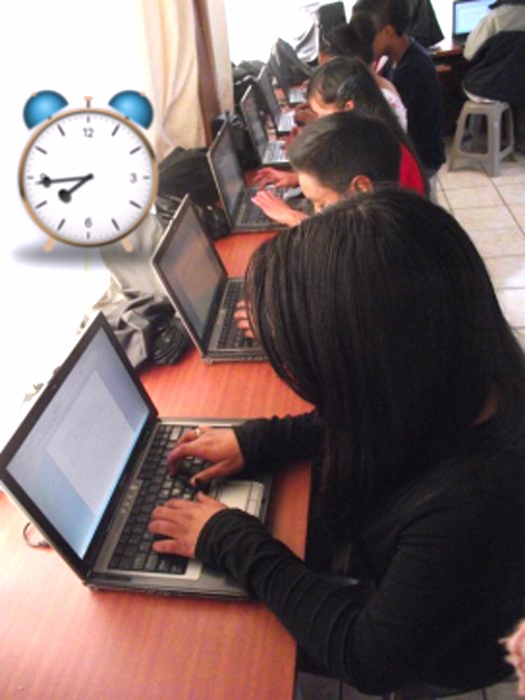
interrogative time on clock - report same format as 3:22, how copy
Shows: 7:44
